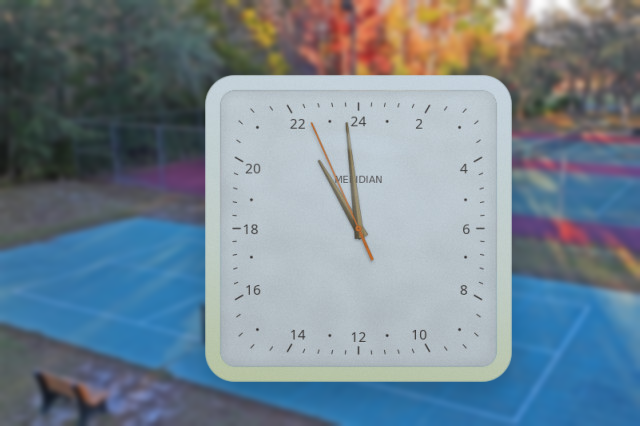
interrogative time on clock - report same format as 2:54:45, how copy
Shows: 21:58:56
